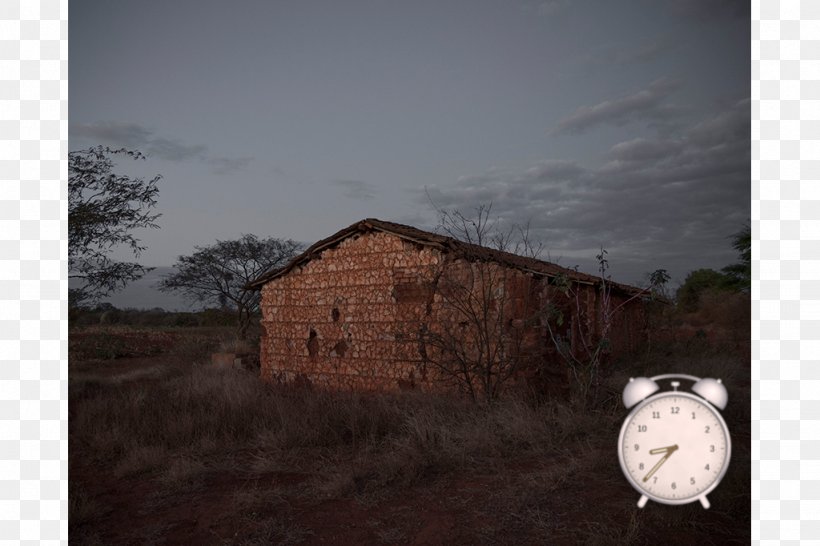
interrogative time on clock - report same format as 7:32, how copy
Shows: 8:37
